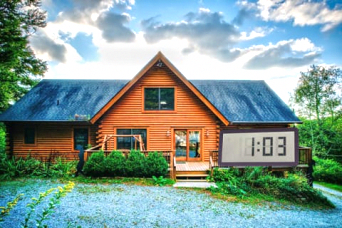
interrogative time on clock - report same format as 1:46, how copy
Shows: 1:03
